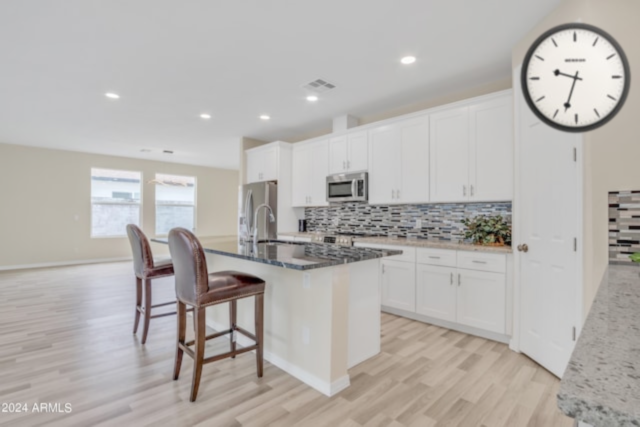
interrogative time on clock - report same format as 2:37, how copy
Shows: 9:33
